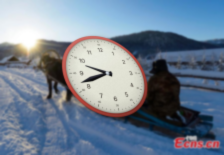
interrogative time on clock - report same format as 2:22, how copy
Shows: 9:42
